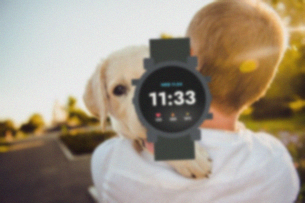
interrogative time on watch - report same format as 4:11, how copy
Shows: 11:33
